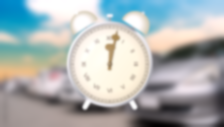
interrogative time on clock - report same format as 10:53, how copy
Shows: 12:02
